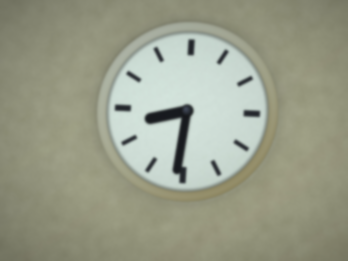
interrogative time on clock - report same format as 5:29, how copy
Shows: 8:31
